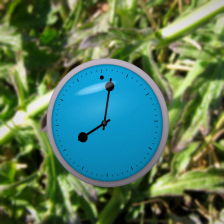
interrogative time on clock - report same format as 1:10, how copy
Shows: 8:02
